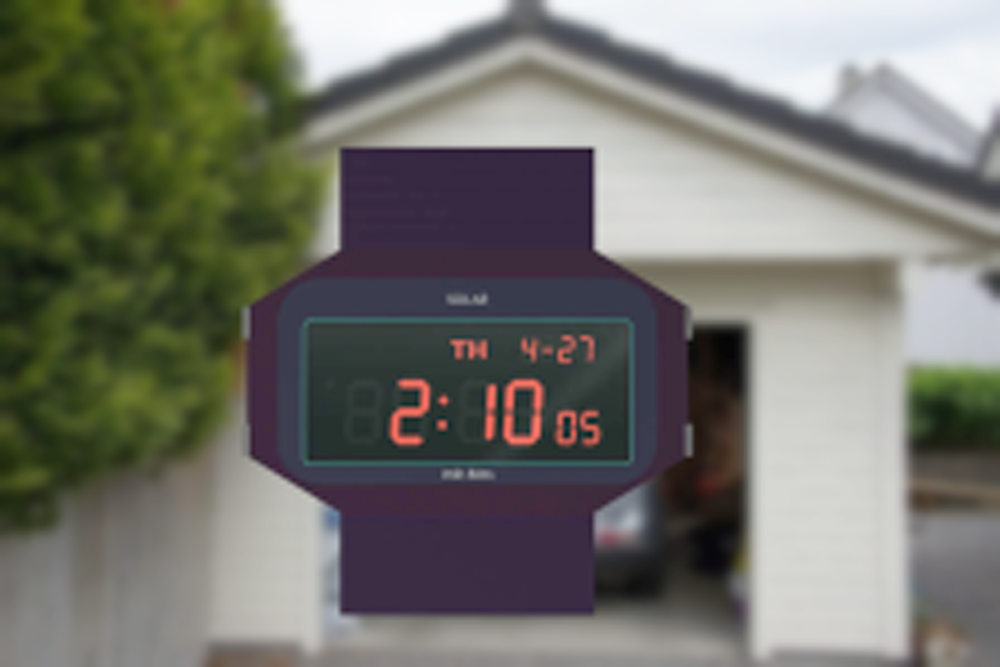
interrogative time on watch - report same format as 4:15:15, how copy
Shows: 2:10:05
